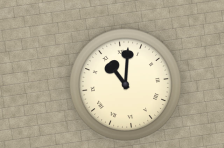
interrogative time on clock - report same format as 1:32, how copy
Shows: 11:02
